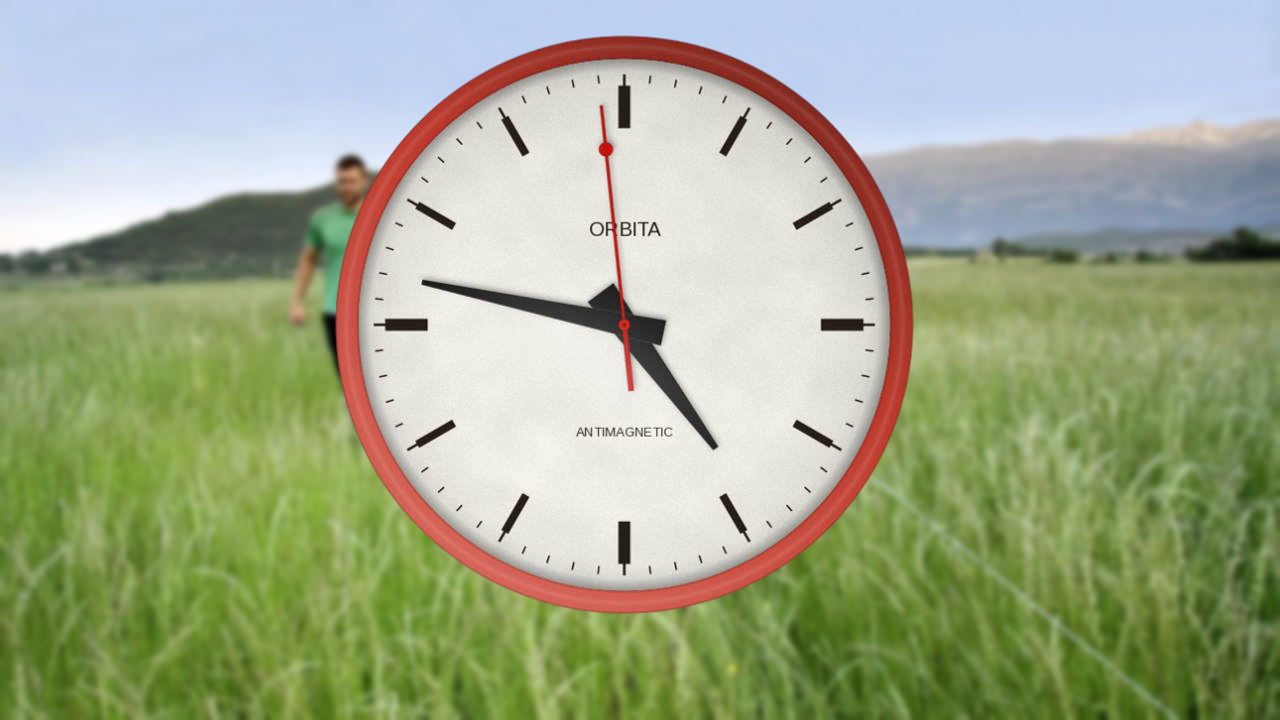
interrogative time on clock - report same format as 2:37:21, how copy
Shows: 4:46:59
